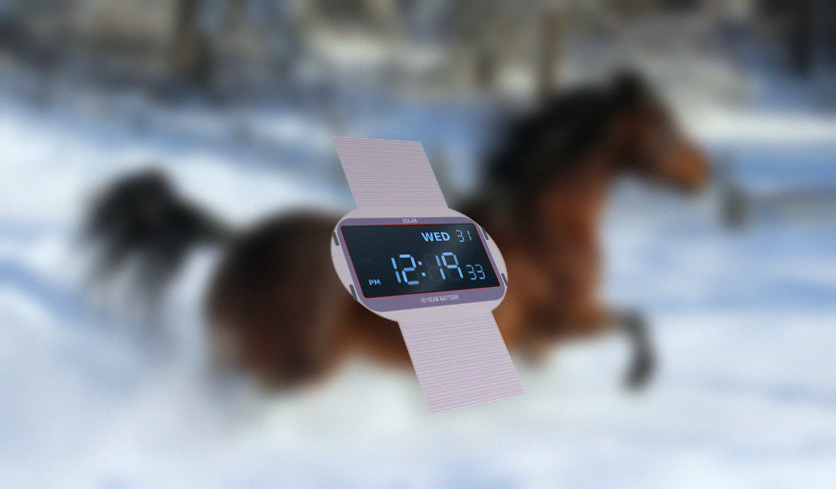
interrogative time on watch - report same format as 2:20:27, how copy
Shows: 12:19:33
